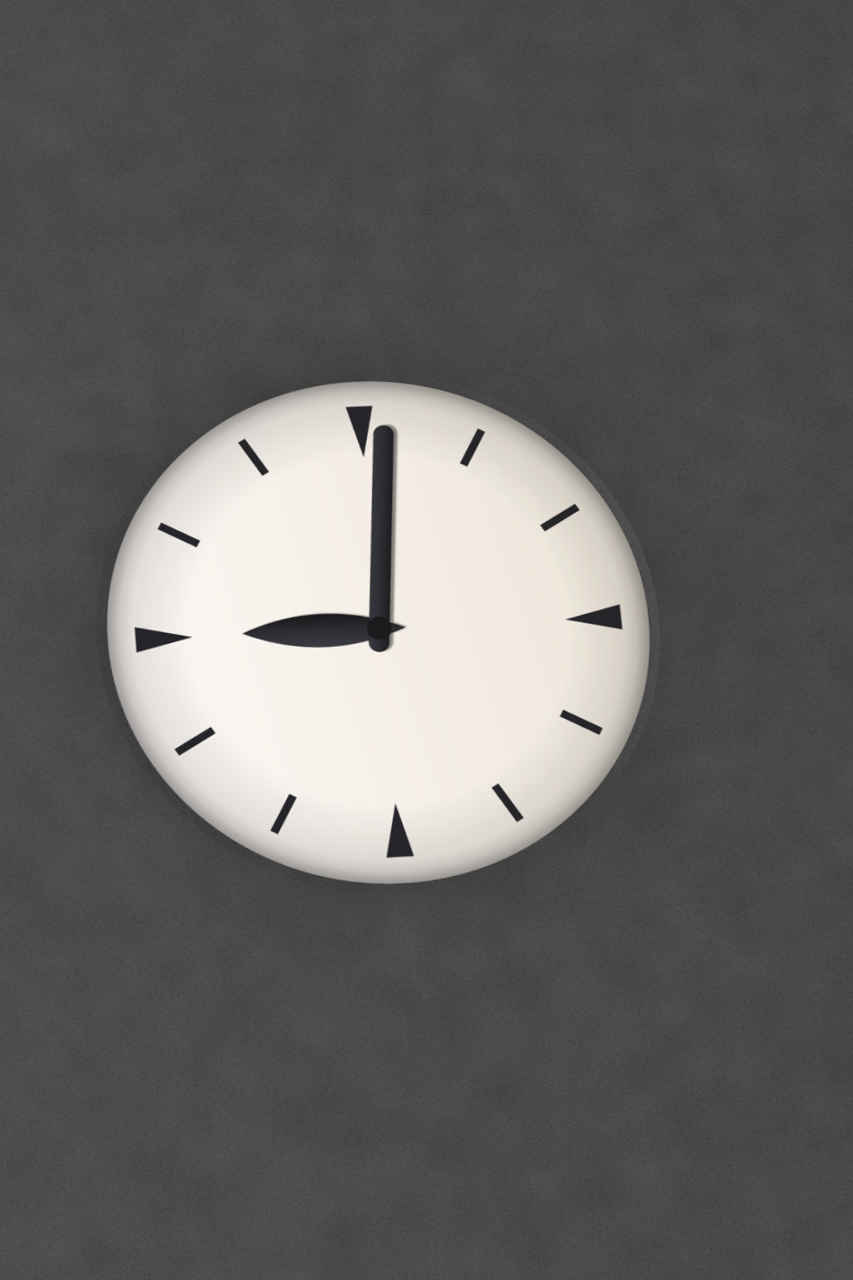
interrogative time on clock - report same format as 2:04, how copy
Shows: 9:01
